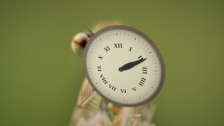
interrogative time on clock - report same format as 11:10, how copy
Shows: 2:11
